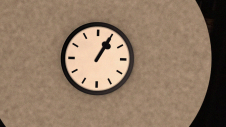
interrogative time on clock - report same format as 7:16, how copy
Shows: 1:05
